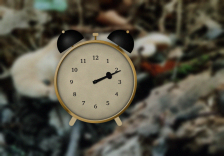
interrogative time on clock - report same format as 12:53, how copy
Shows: 2:11
